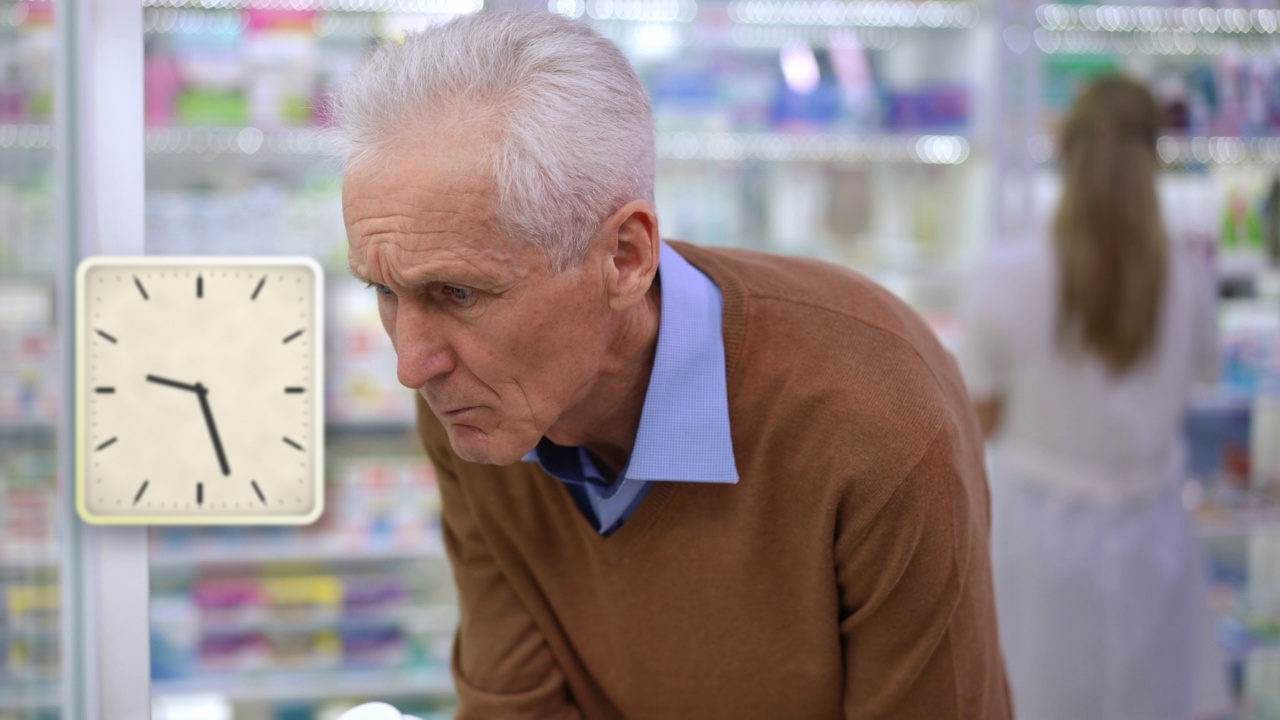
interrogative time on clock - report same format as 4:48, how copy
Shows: 9:27
